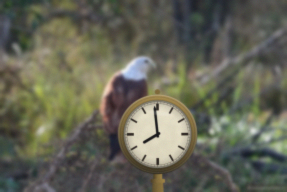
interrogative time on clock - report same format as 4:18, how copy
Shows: 7:59
